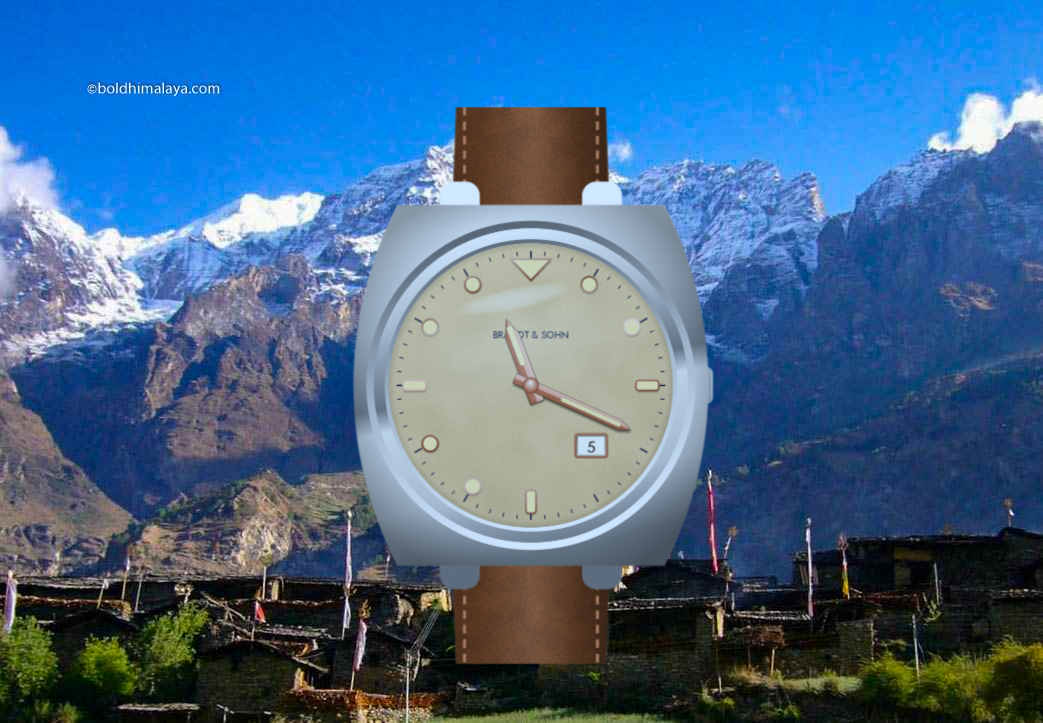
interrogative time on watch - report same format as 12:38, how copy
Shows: 11:19
